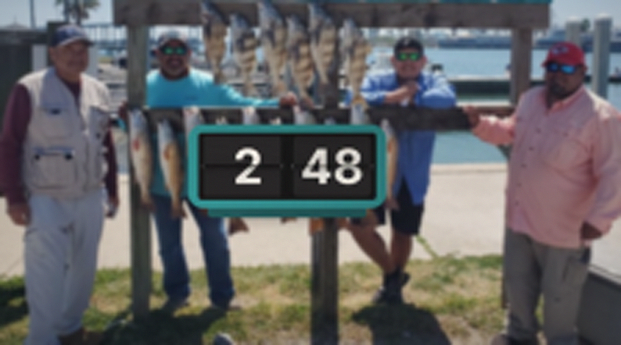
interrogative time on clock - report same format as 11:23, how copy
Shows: 2:48
